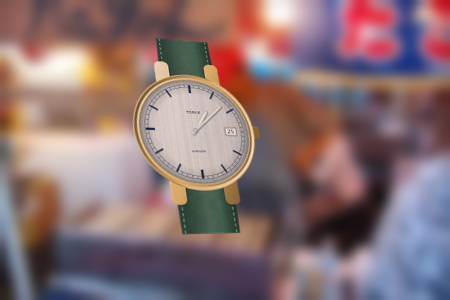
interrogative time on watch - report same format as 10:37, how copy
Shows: 1:08
